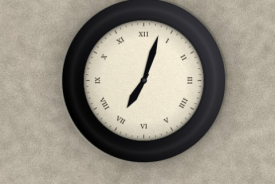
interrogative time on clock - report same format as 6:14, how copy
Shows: 7:03
